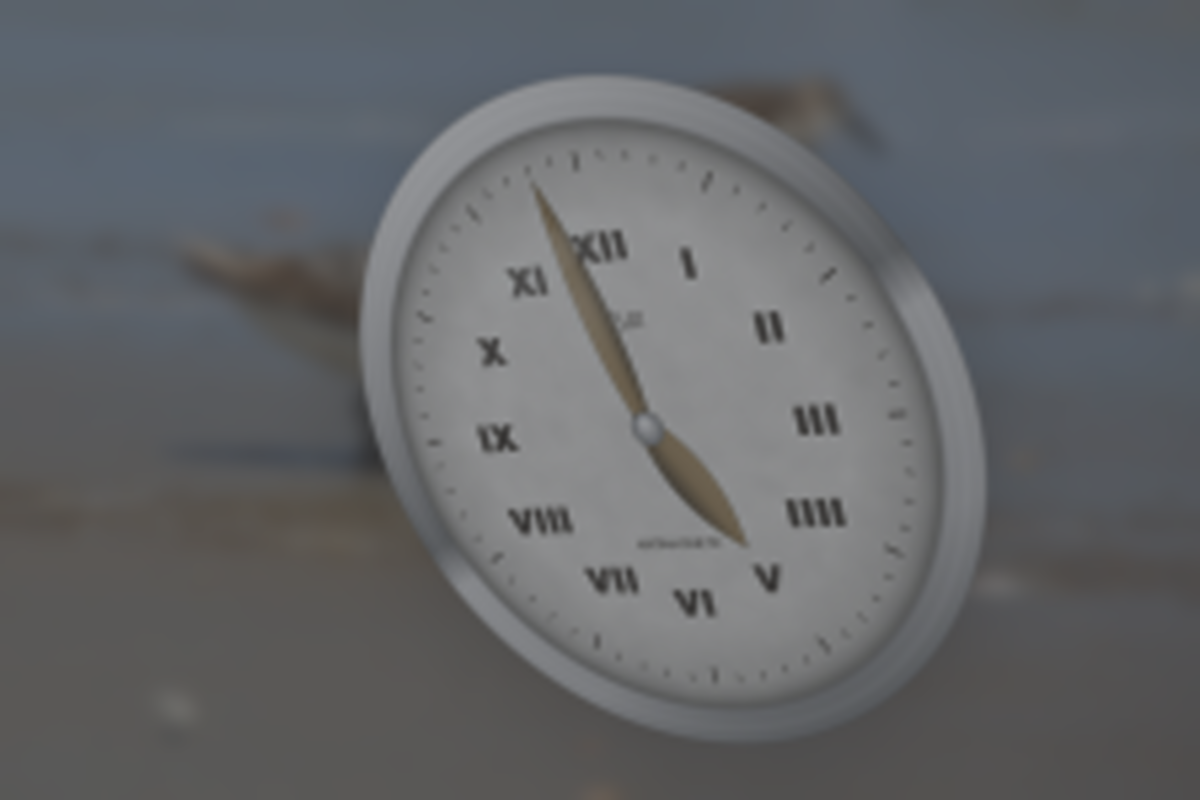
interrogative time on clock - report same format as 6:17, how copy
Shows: 4:58
